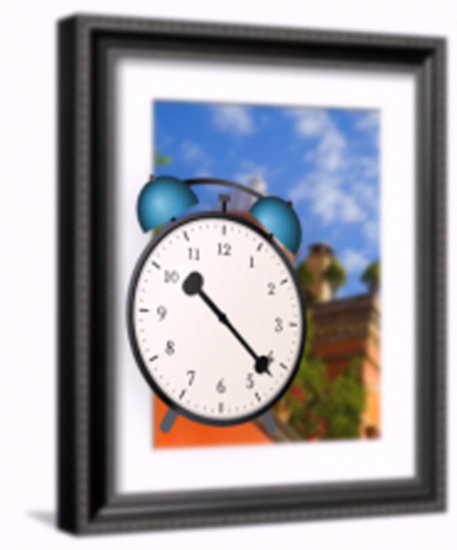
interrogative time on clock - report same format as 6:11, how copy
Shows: 10:22
